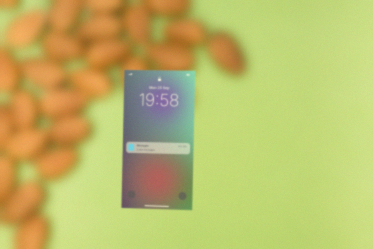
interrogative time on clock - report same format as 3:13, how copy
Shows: 19:58
